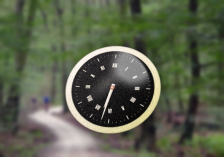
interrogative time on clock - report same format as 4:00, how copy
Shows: 6:32
